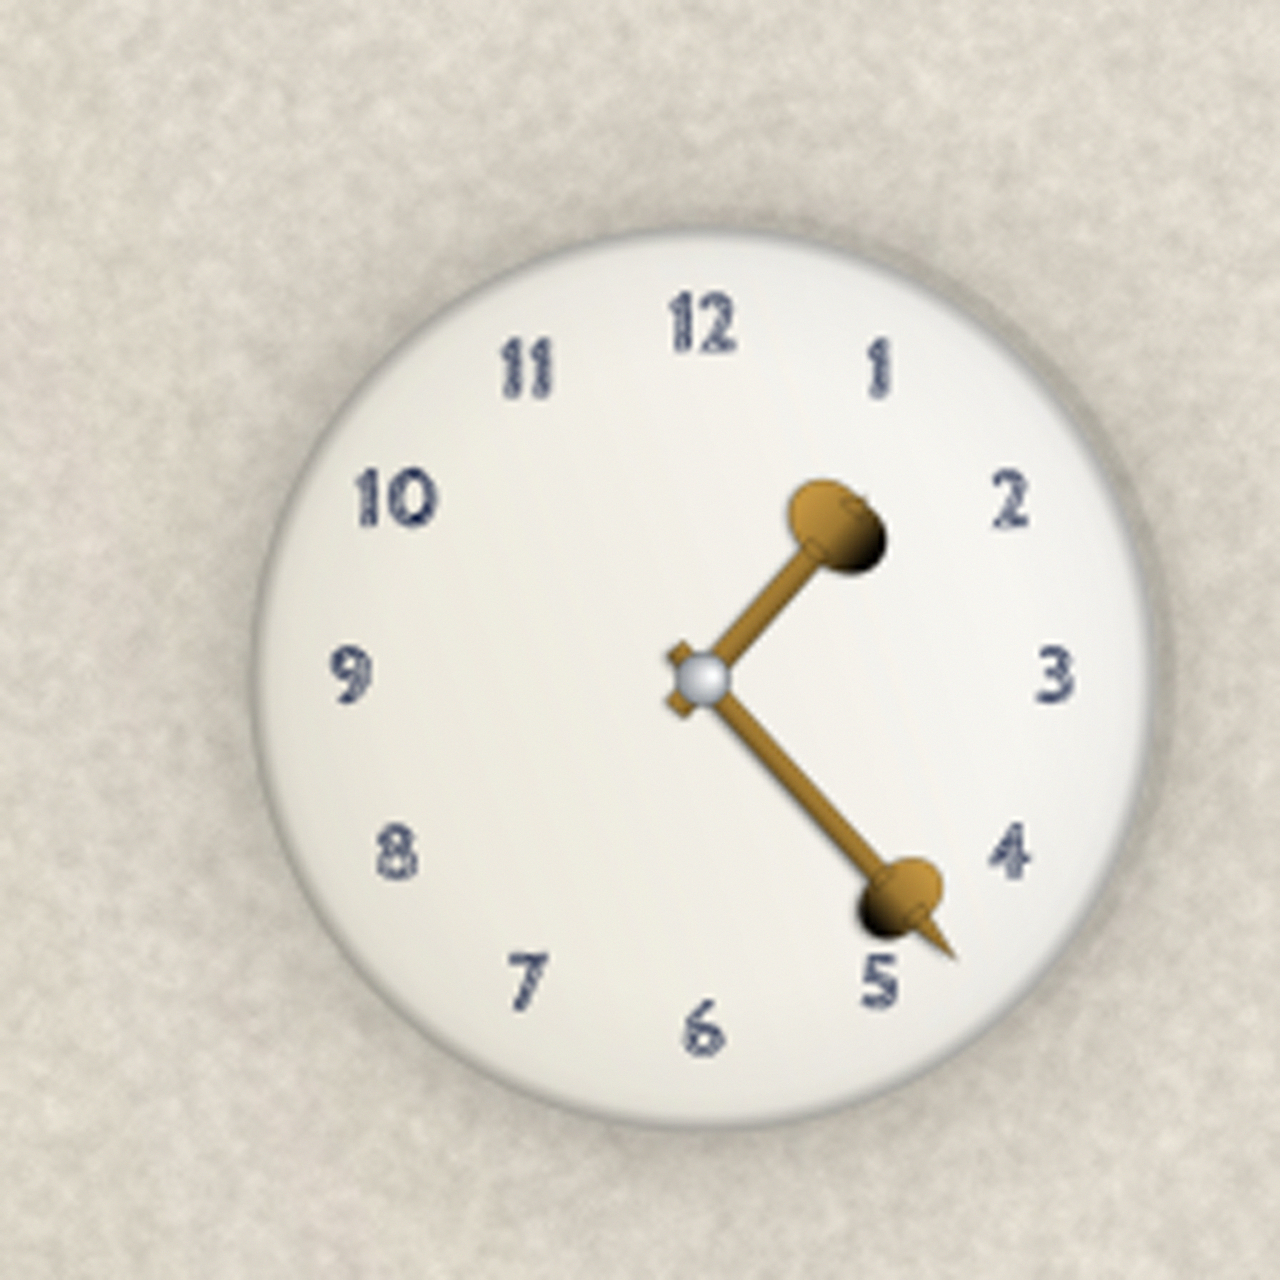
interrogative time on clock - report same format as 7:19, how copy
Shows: 1:23
